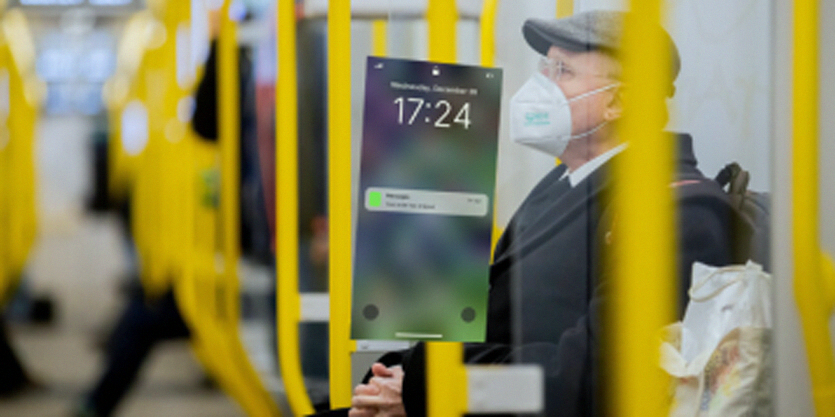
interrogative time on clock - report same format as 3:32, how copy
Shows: 17:24
